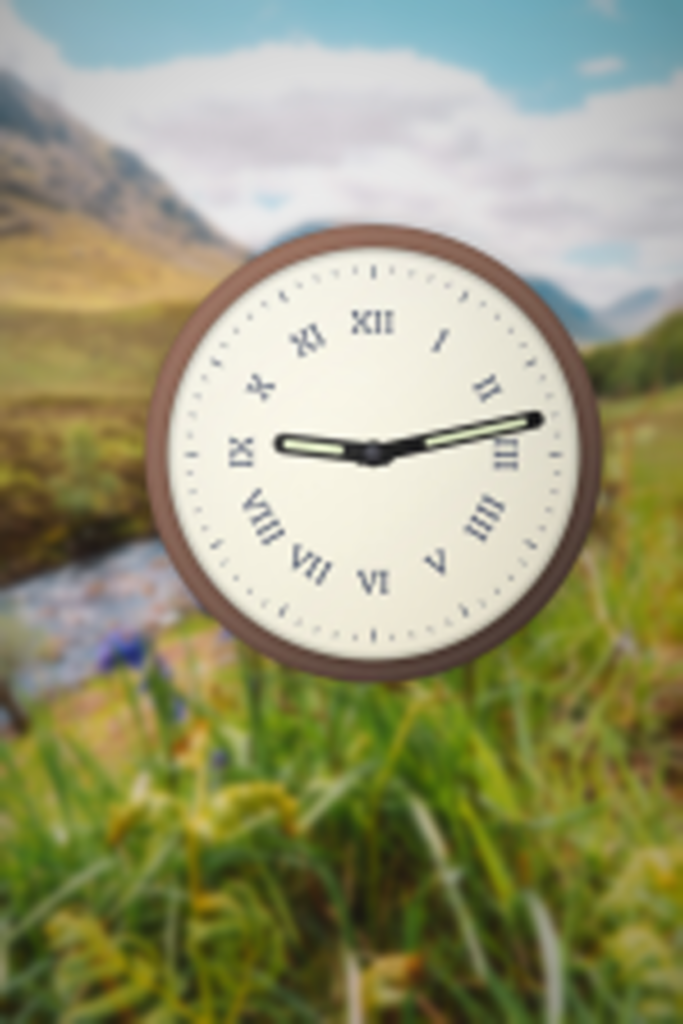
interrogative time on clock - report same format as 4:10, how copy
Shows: 9:13
